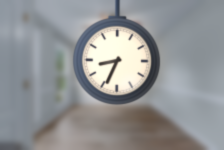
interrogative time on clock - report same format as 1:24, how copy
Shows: 8:34
